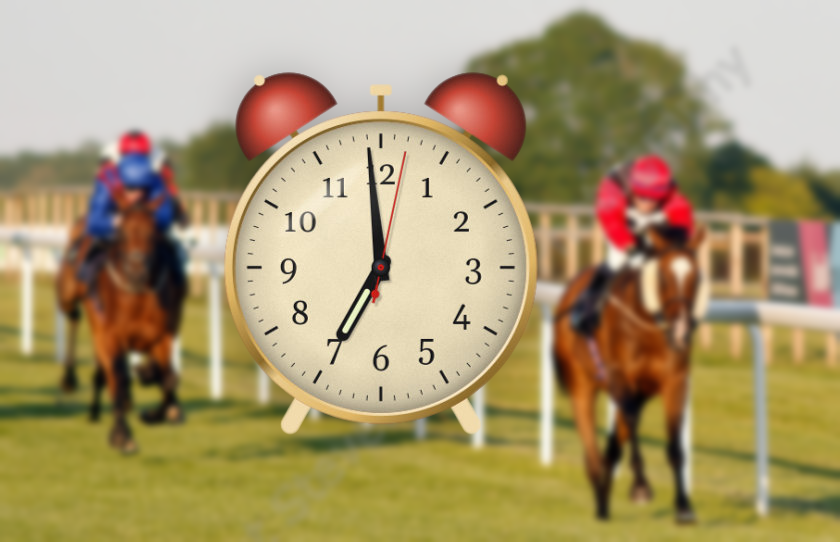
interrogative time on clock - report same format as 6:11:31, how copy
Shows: 6:59:02
